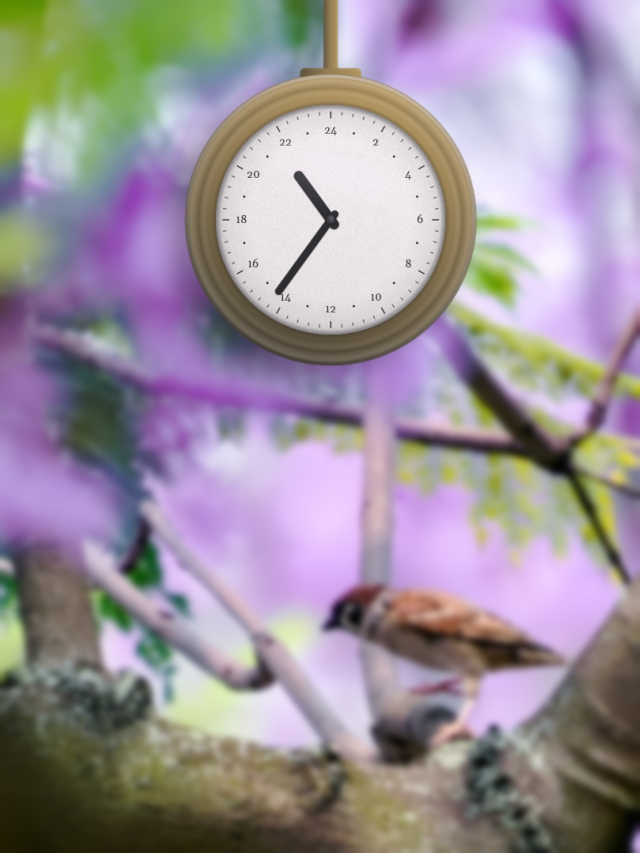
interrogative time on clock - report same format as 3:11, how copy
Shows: 21:36
